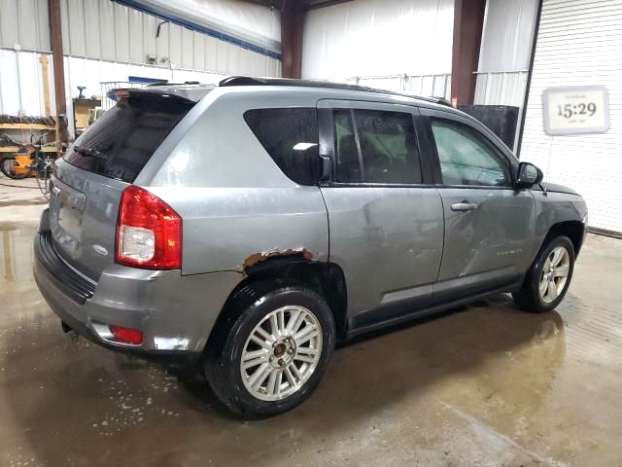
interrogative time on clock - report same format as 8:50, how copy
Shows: 15:29
